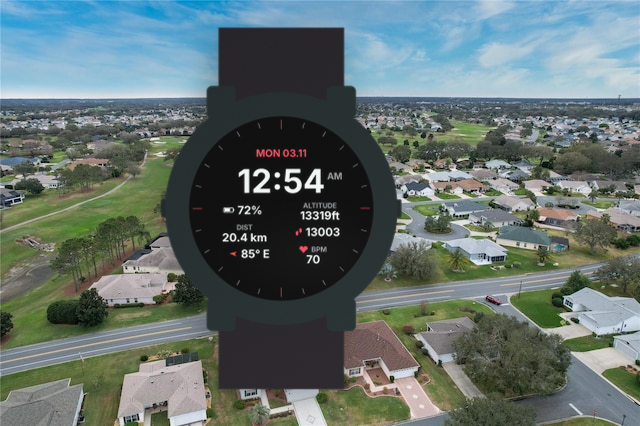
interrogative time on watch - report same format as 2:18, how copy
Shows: 12:54
